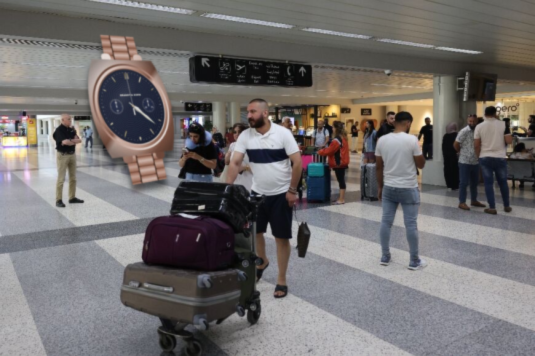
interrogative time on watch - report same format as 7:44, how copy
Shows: 4:22
